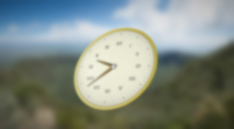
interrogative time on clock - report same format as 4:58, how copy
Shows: 9:38
